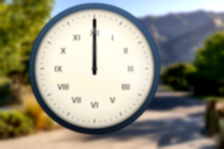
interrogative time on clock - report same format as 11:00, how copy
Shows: 12:00
